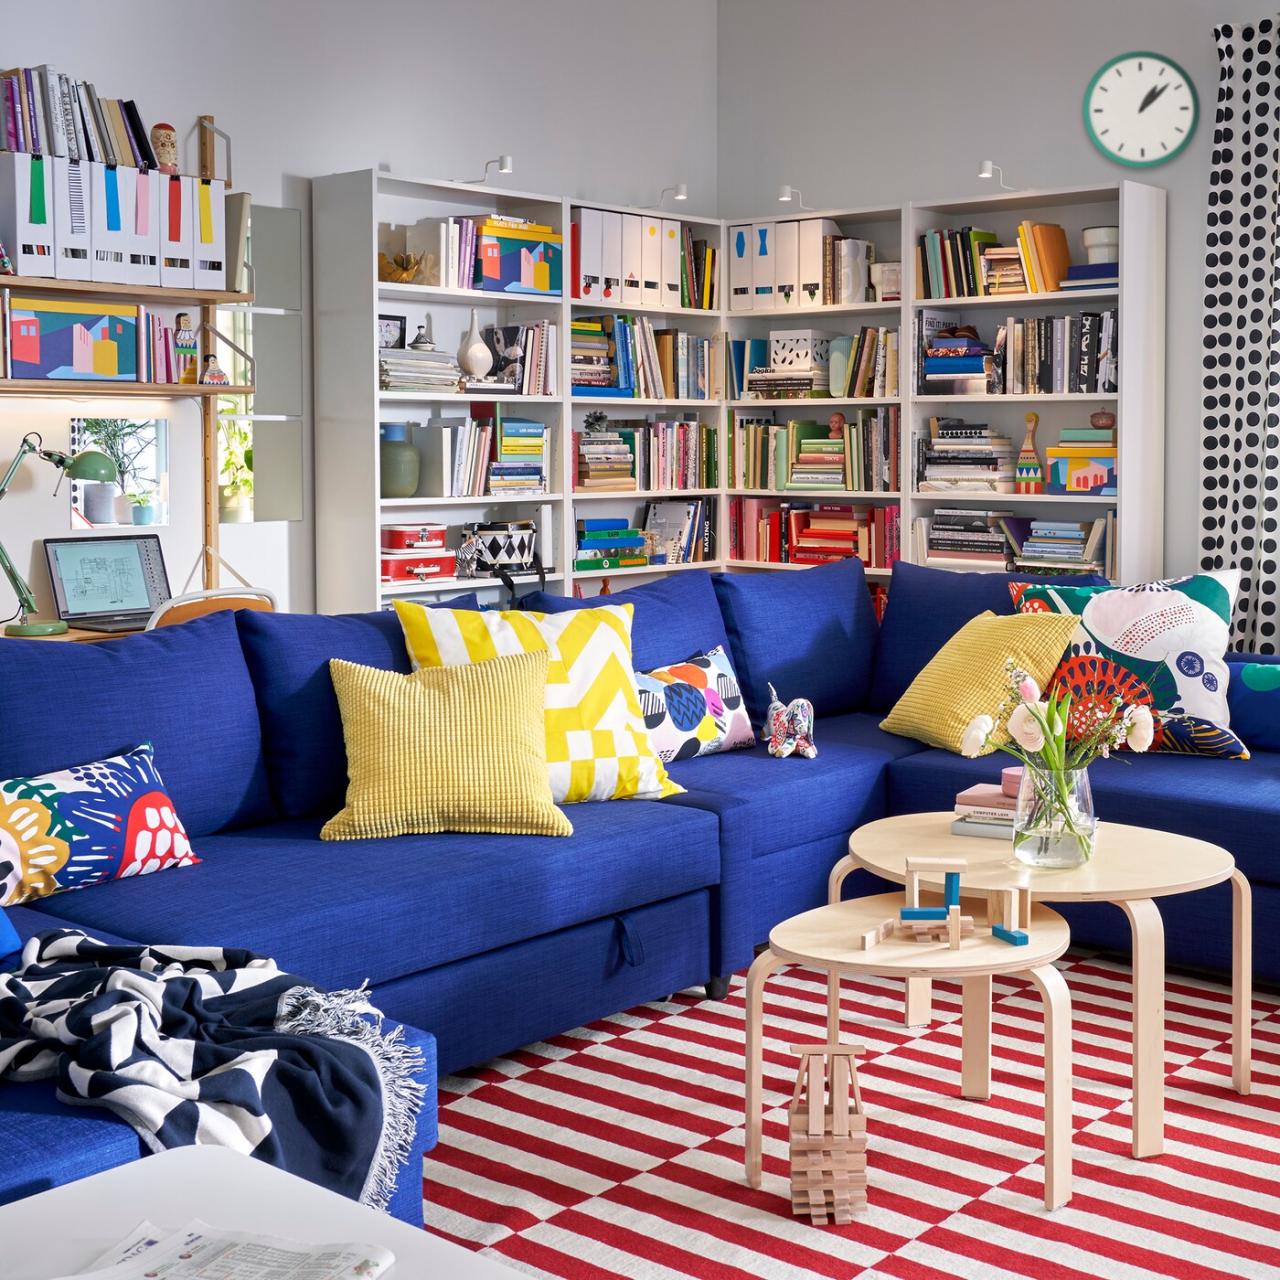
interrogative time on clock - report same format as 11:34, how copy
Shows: 1:08
